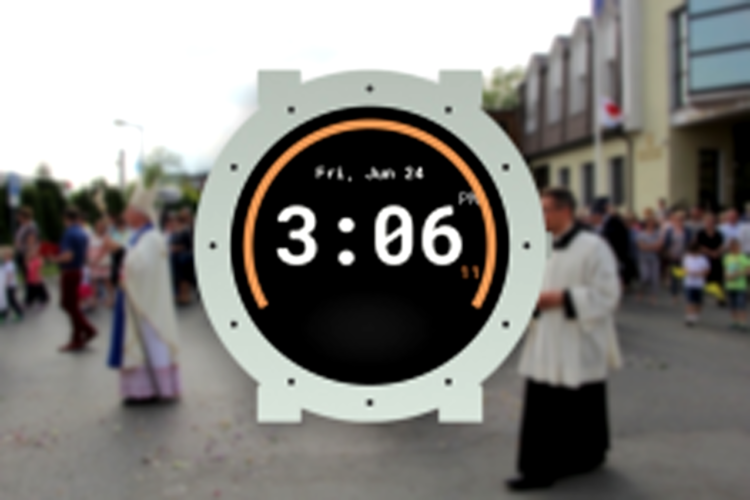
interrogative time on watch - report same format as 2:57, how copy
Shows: 3:06
